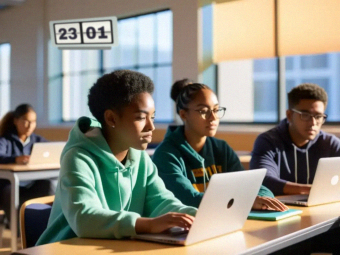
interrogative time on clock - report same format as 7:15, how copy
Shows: 23:01
